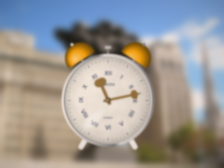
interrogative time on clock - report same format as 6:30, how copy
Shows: 11:13
